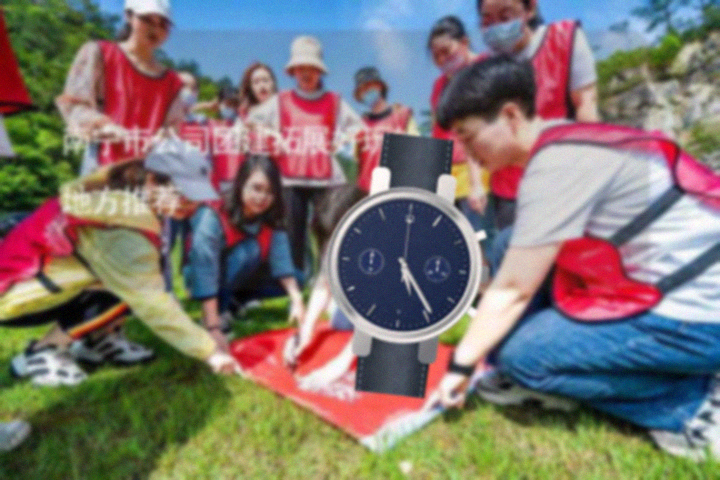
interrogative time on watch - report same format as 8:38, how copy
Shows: 5:24
